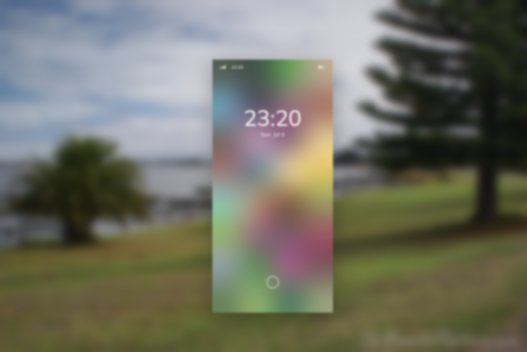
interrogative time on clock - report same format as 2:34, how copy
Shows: 23:20
